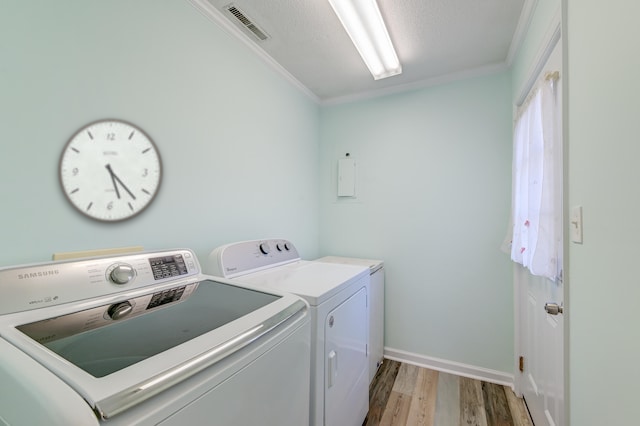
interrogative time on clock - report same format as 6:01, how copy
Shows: 5:23
